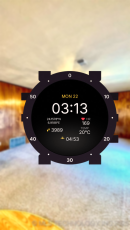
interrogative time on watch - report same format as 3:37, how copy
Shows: 3:13
